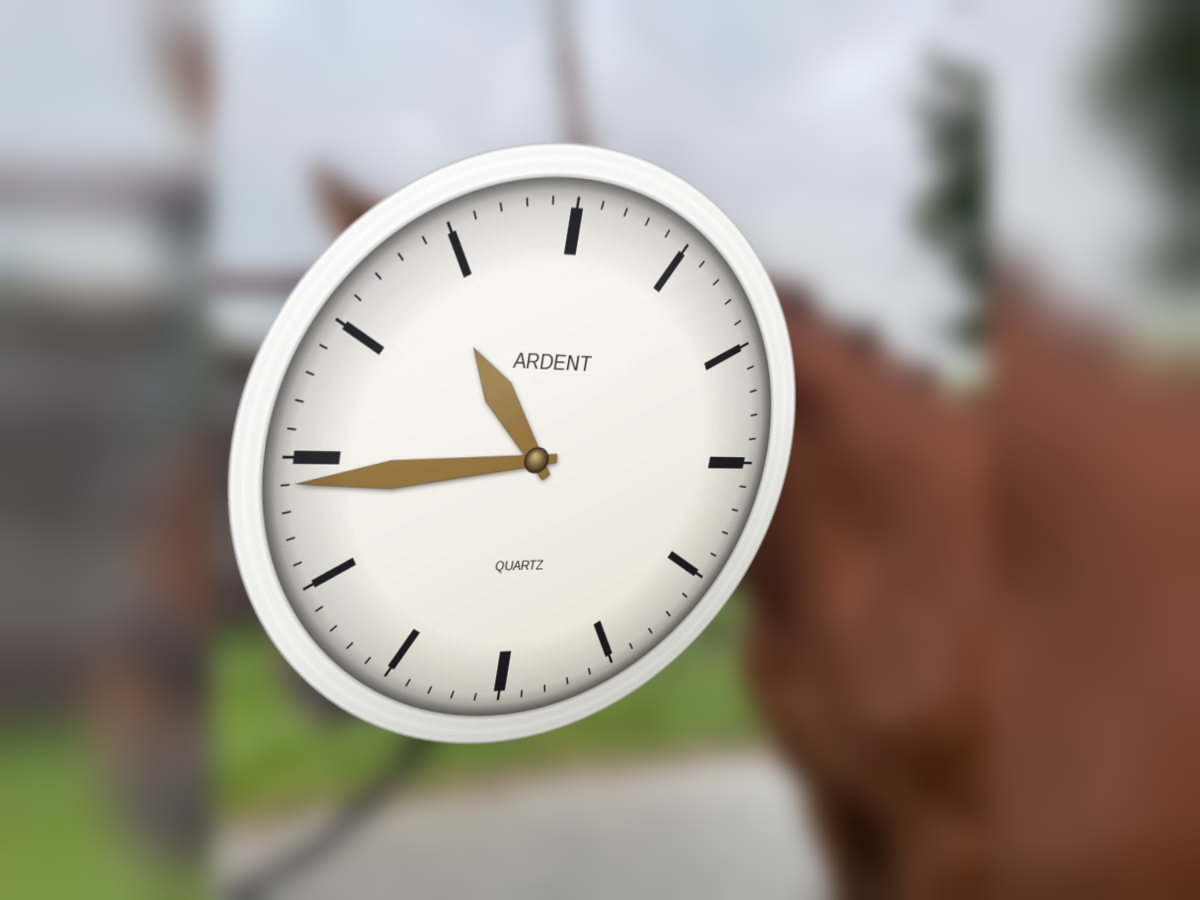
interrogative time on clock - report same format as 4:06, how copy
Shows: 10:44
